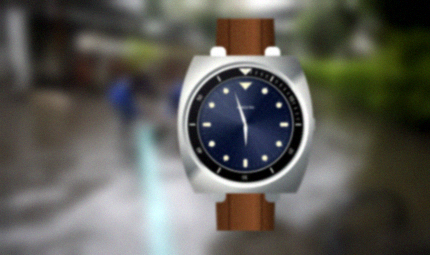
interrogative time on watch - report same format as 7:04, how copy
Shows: 5:57
